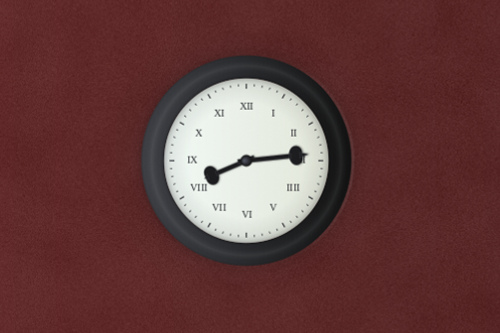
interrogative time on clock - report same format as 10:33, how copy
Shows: 8:14
